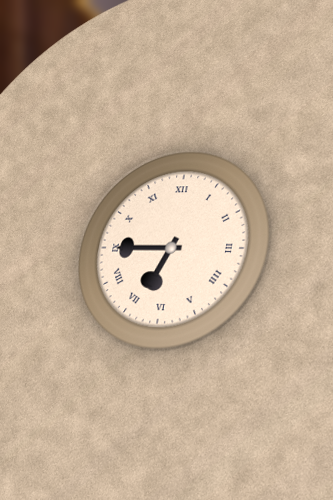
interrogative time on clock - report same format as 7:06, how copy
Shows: 6:45
